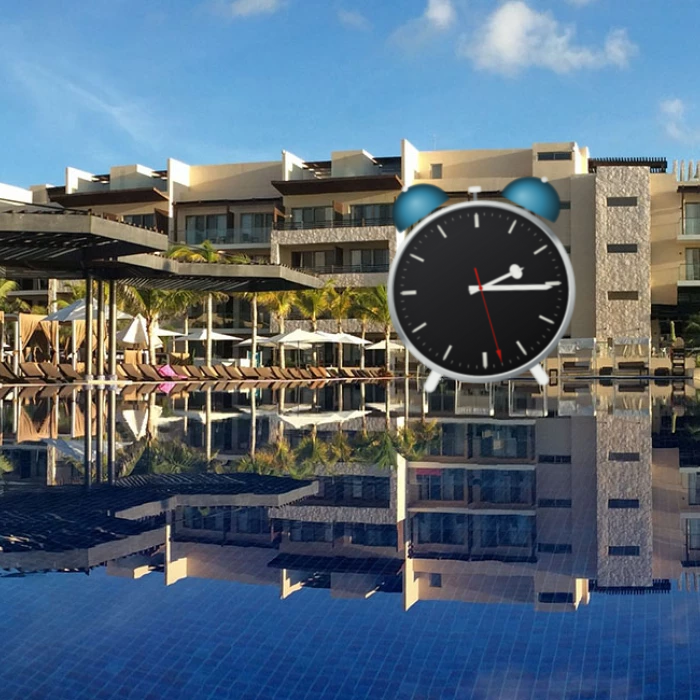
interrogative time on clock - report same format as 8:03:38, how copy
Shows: 2:15:28
